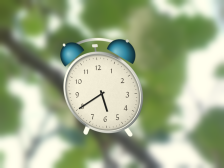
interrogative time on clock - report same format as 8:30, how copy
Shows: 5:40
